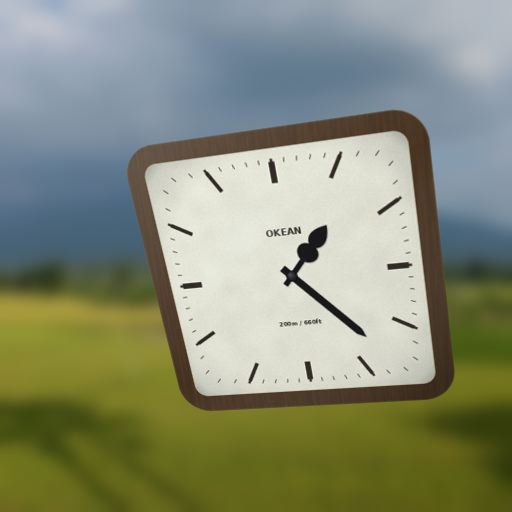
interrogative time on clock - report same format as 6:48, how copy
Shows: 1:23
